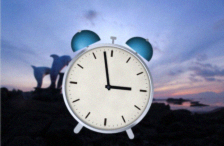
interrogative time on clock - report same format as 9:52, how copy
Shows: 2:58
